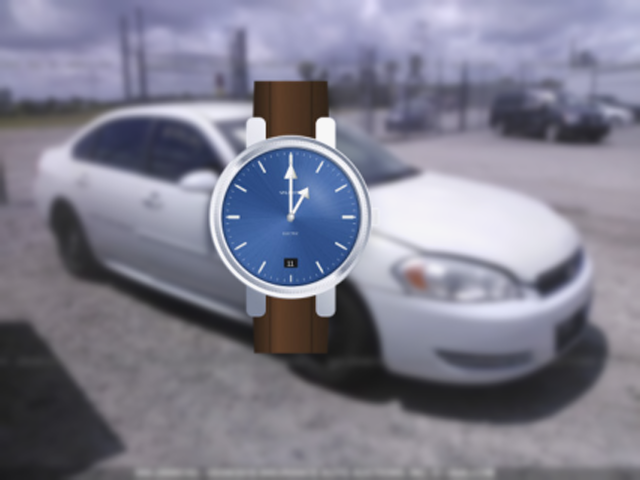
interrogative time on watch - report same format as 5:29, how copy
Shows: 1:00
